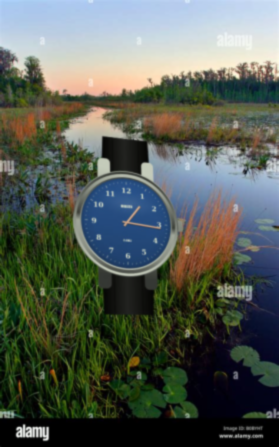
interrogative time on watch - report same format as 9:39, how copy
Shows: 1:16
